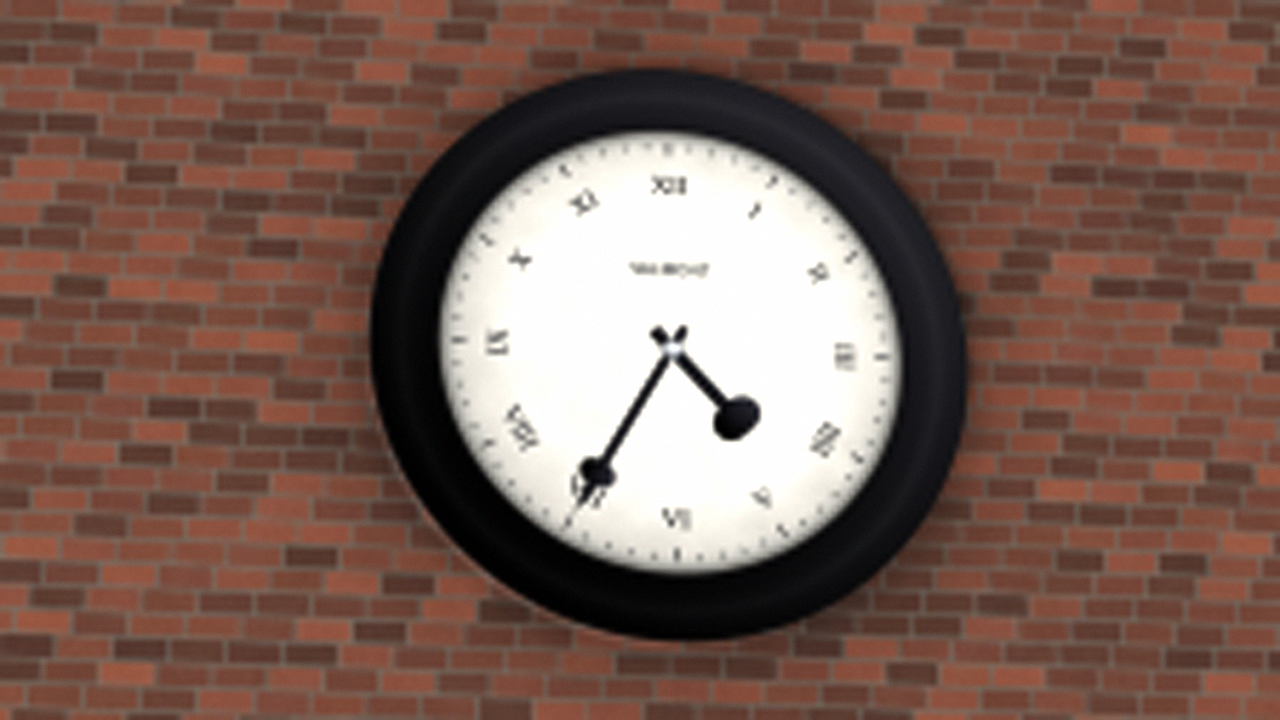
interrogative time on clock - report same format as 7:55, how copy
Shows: 4:35
